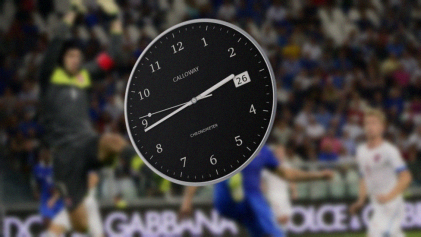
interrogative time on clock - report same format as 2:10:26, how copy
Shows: 2:43:46
